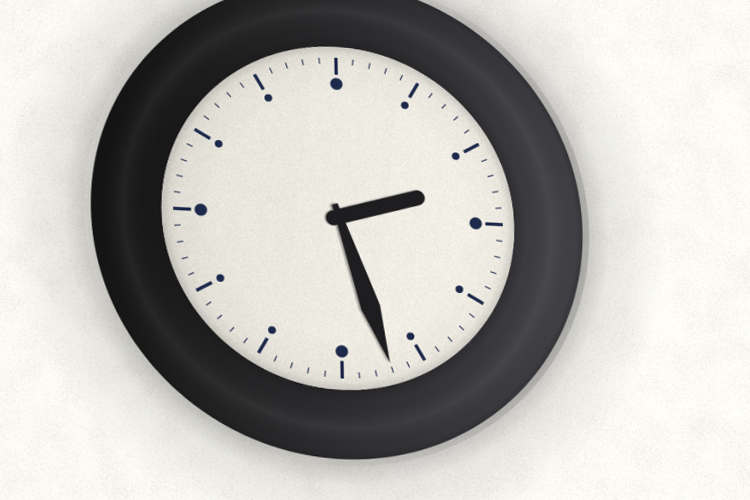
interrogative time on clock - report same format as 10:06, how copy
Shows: 2:27
